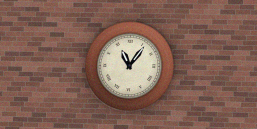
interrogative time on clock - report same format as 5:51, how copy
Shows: 11:06
